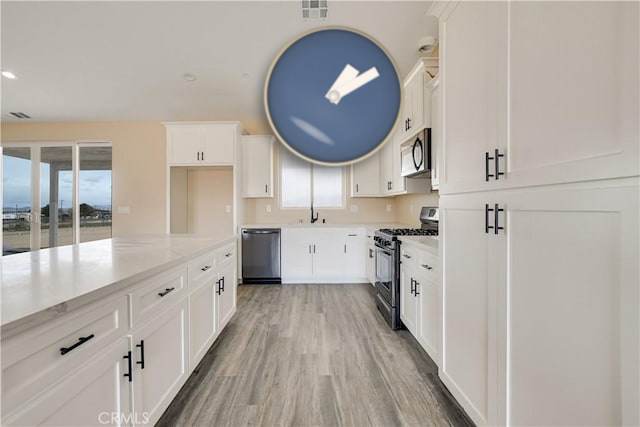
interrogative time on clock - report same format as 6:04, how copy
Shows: 1:10
